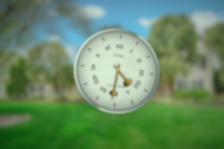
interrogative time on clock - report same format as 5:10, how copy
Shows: 4:31
